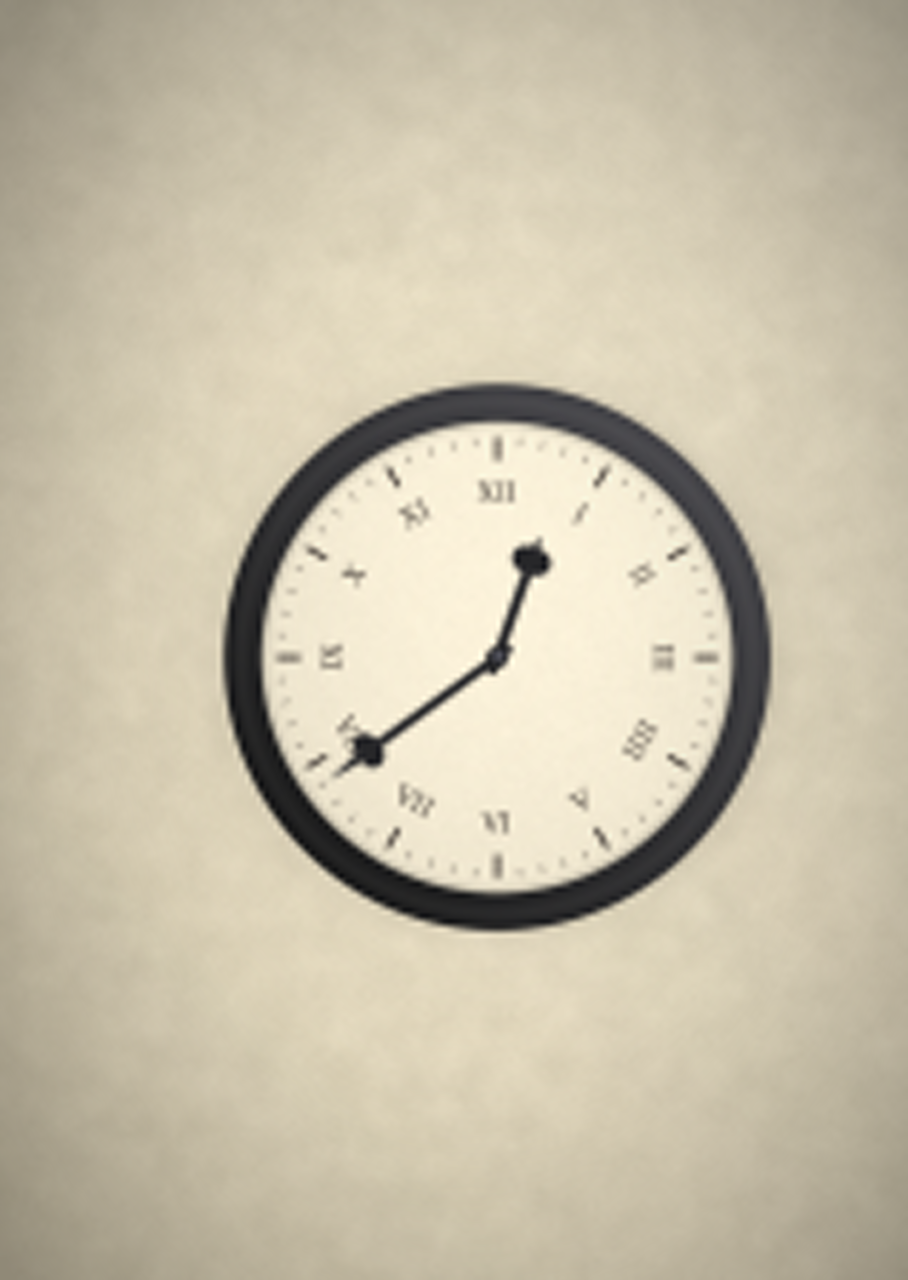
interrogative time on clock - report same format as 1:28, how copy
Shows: 12:39
